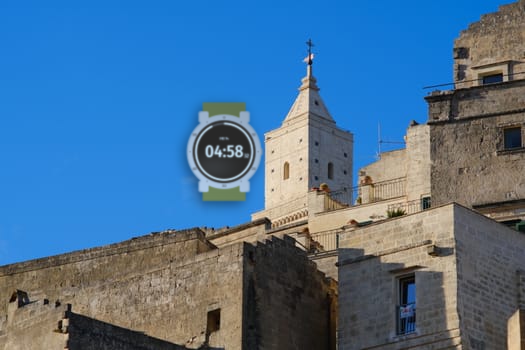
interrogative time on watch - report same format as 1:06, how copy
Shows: 4:58
